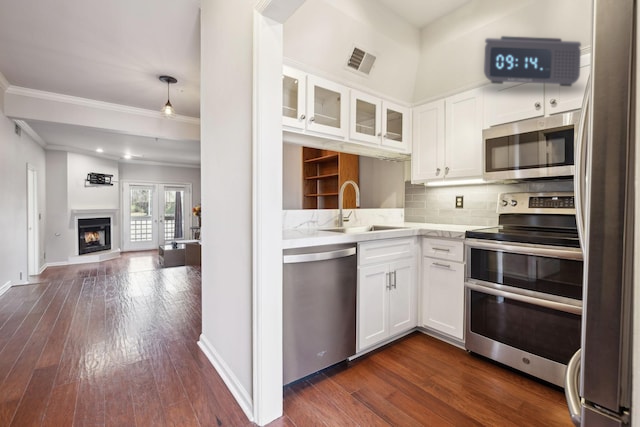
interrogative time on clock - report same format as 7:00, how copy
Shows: 9:14
